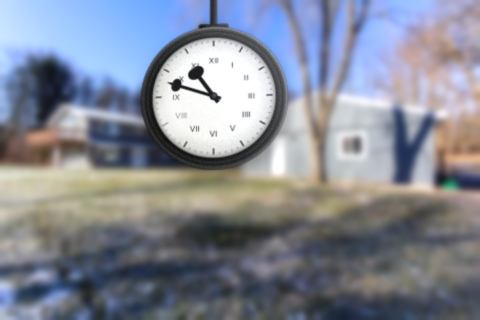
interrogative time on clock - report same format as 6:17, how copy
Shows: 10:48
